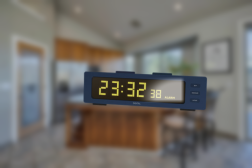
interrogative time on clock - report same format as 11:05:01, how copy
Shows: 23:32:38
